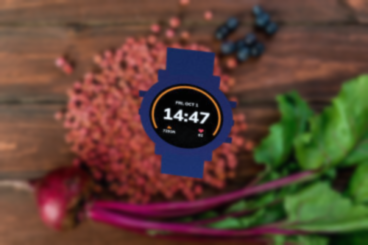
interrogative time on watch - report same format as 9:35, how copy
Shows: 14:47
